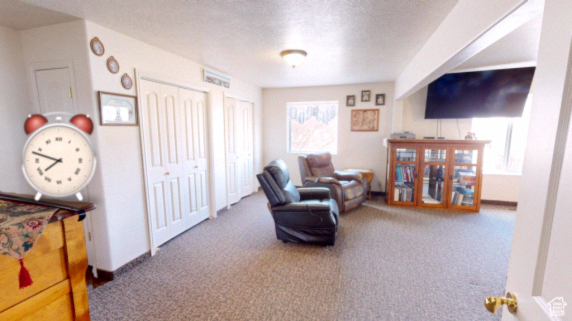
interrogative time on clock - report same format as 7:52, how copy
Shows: 7:48
